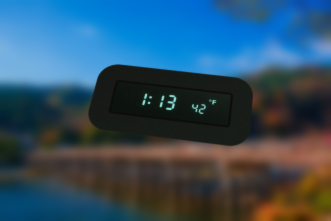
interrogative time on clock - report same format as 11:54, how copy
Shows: 1:13
